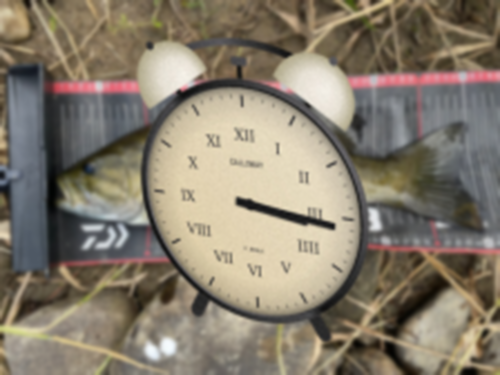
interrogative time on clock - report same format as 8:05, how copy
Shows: 3:16
